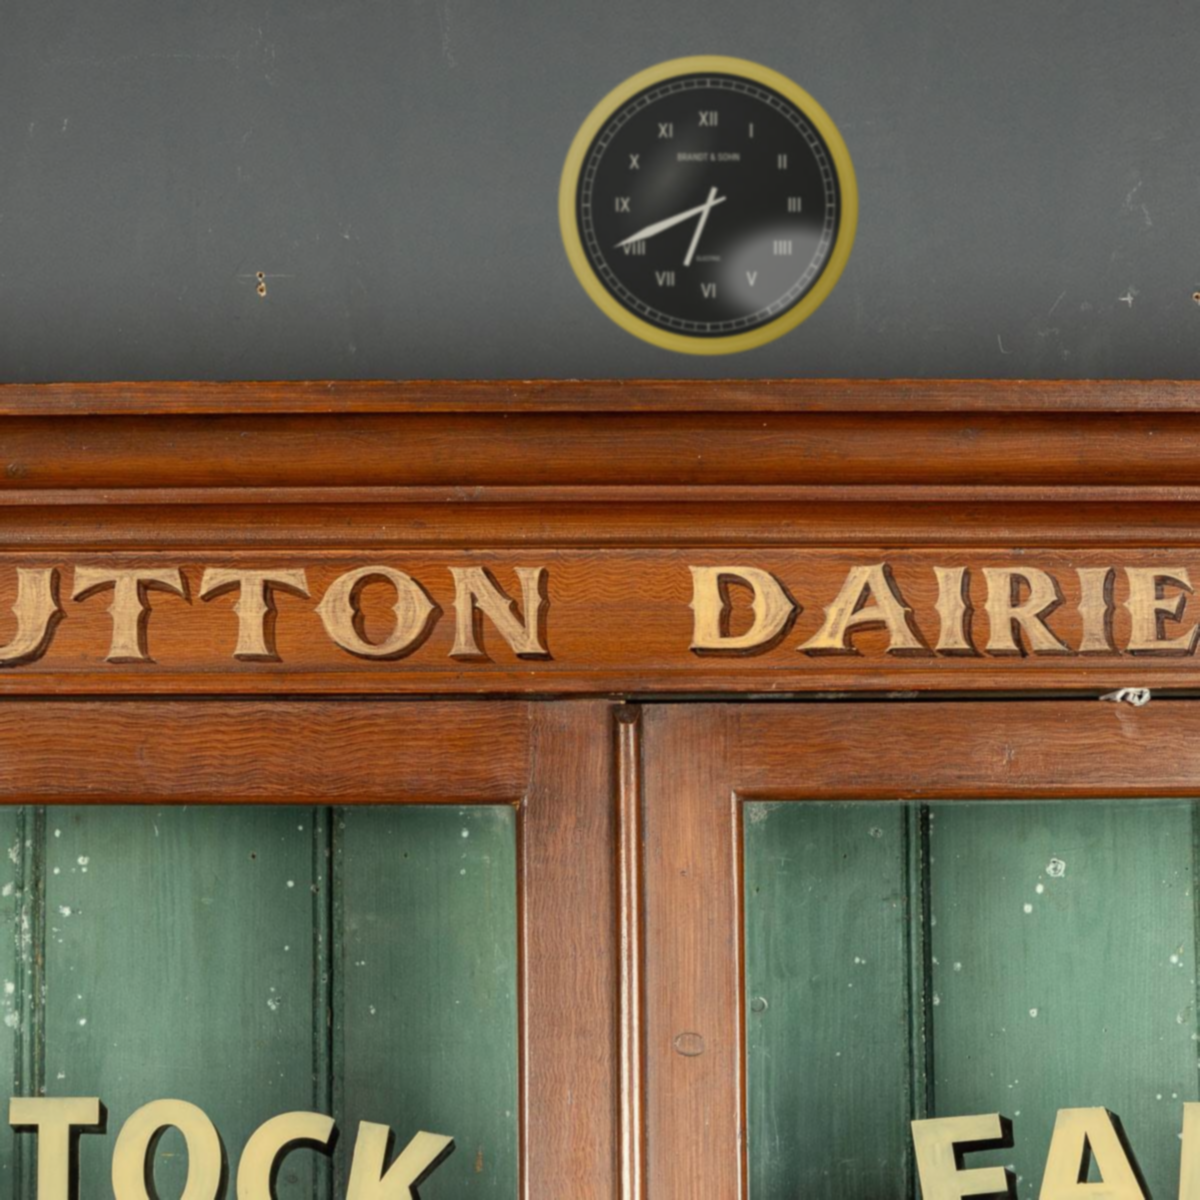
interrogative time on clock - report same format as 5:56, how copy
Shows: 6:41
